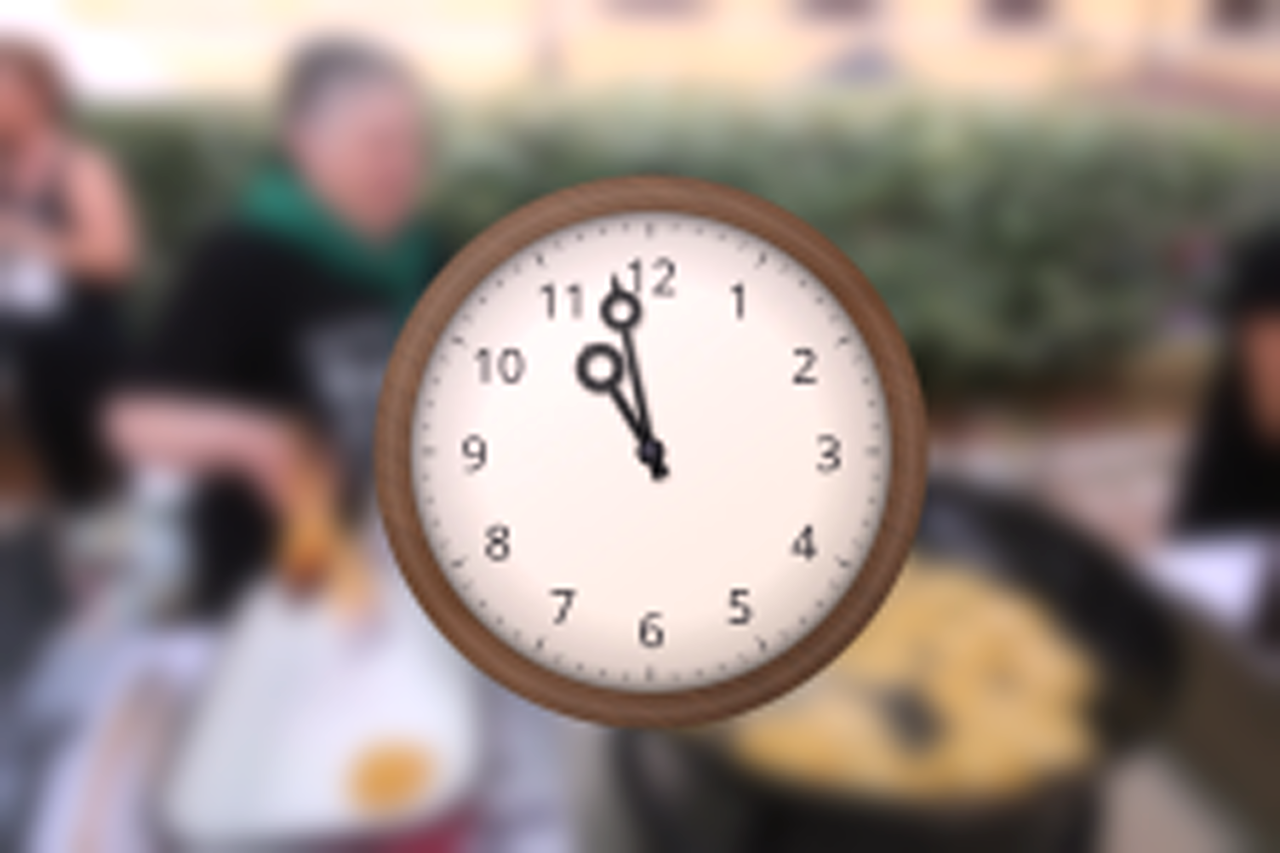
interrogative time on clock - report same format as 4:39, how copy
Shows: 10:58
